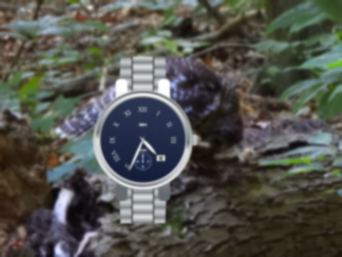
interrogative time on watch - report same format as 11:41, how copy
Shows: 4:34
